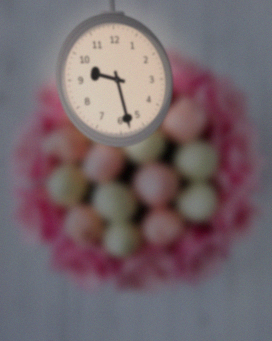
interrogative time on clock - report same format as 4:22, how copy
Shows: 9:28
